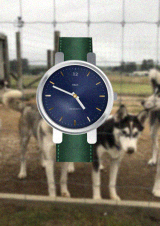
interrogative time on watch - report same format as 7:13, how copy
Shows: 4:49
